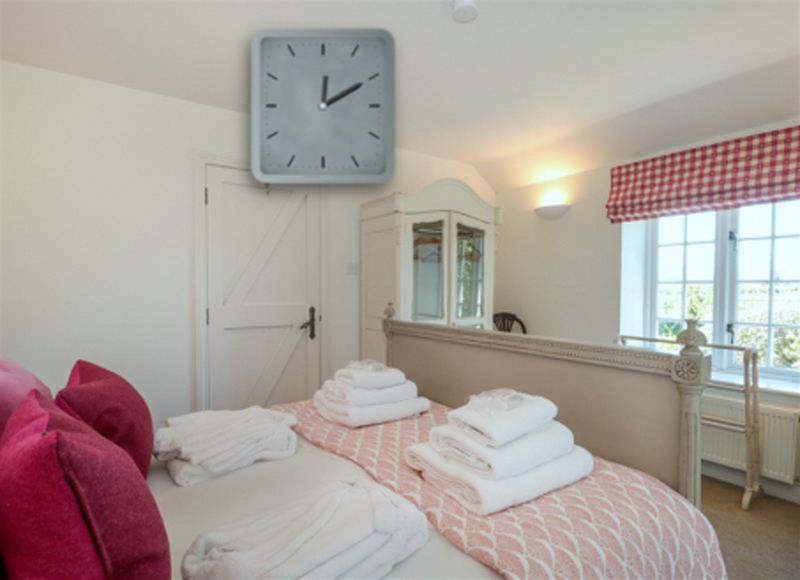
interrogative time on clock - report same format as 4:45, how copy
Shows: 12:10
